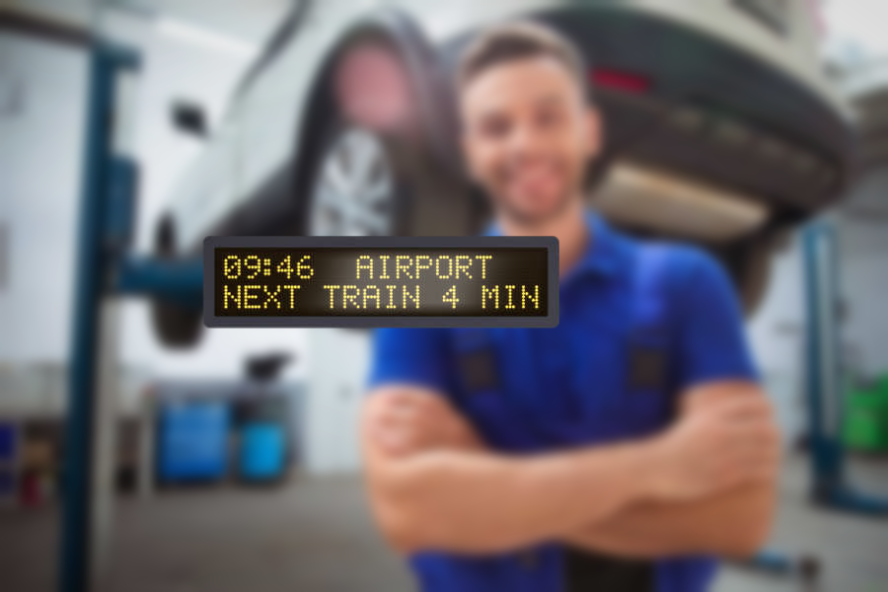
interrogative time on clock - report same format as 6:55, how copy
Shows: 9:46
